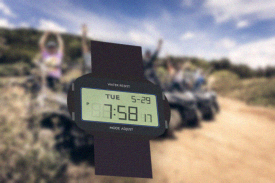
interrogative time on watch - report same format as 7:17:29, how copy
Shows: 7:58:17
